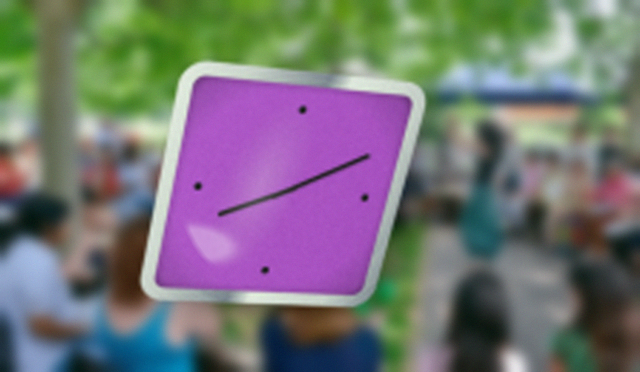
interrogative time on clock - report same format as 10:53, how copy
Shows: 8:10
